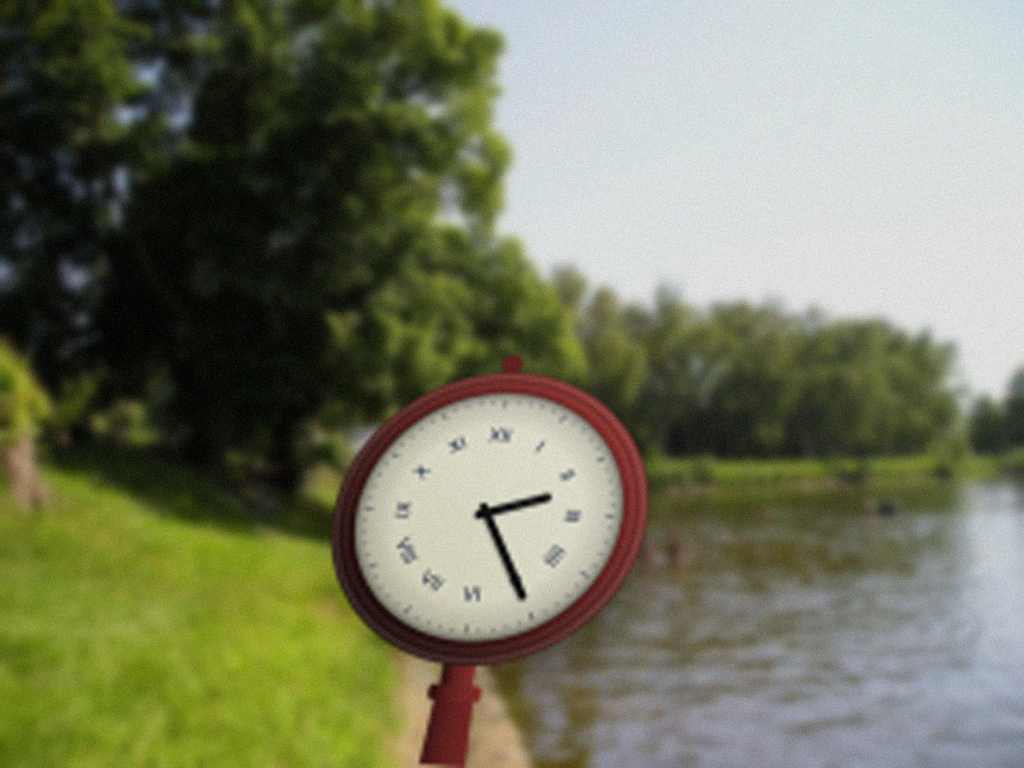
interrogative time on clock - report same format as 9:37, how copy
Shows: 2:25
